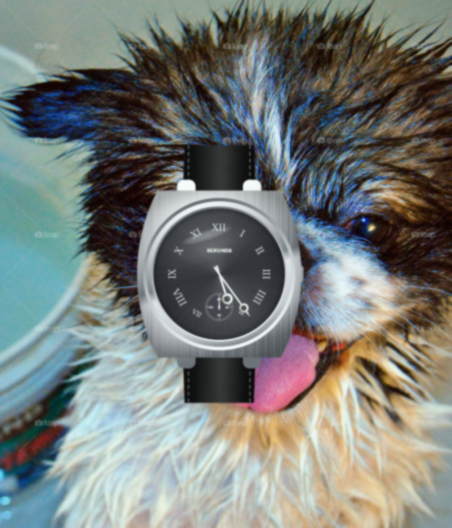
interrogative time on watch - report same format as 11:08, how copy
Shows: 5:24
